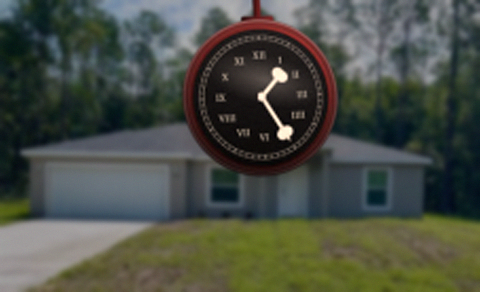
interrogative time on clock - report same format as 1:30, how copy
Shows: 1:25
